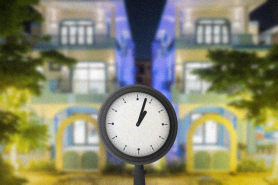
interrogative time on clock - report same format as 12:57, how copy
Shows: 1:03
